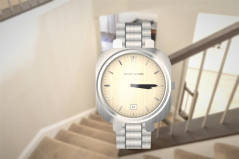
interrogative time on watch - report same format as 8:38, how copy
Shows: 3:15
